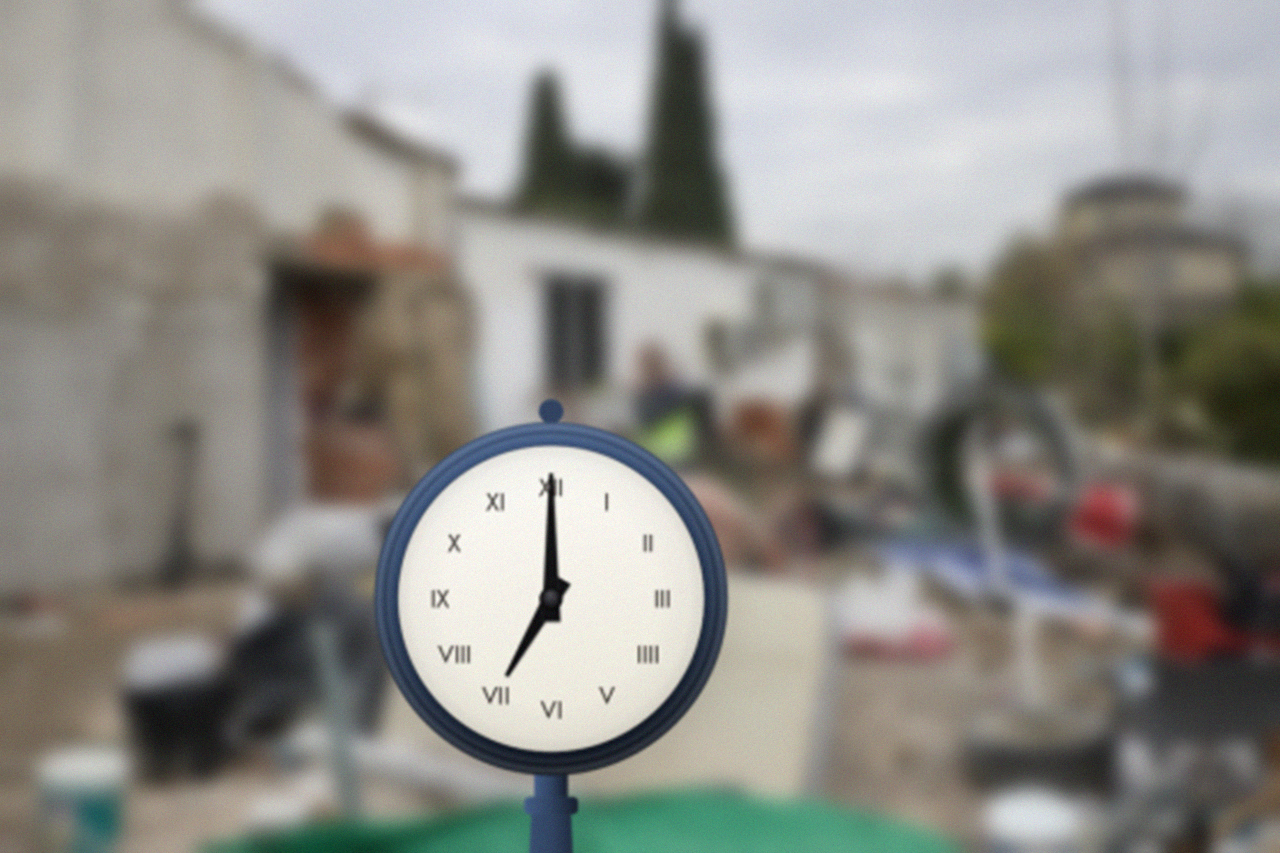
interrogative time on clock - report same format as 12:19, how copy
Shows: 7:00
